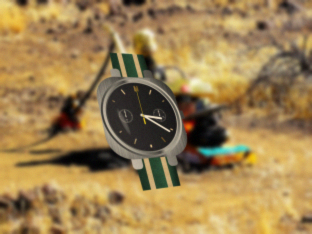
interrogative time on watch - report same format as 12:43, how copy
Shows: 3:21
